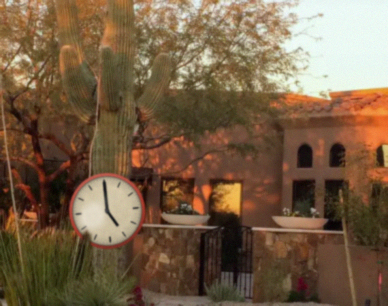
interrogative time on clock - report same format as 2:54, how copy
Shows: 5:00
